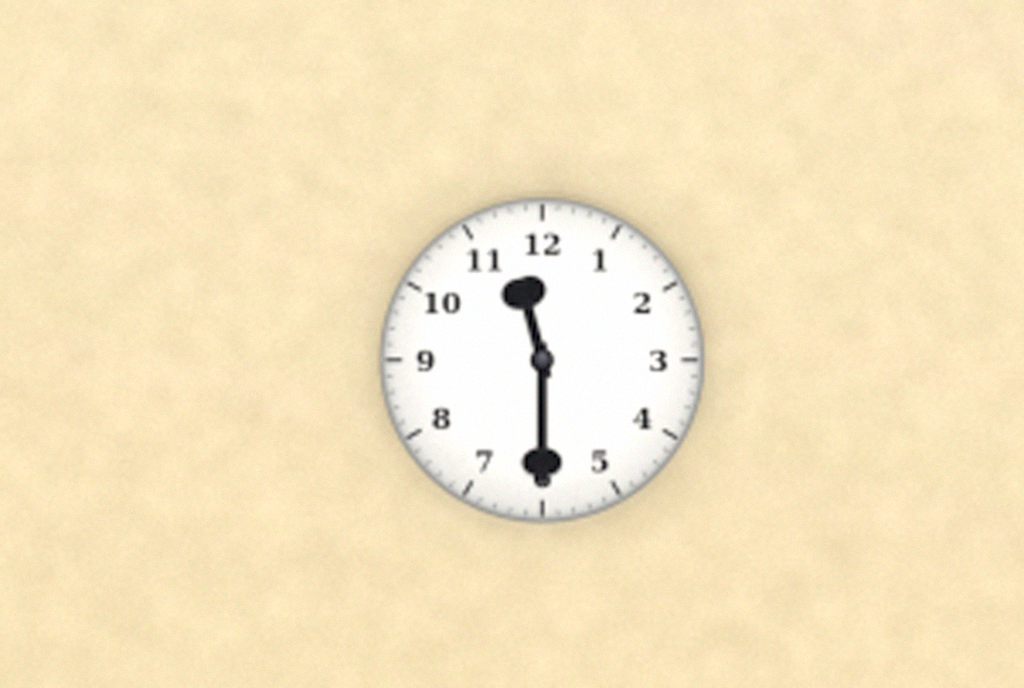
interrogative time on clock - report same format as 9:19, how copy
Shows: 11:30
